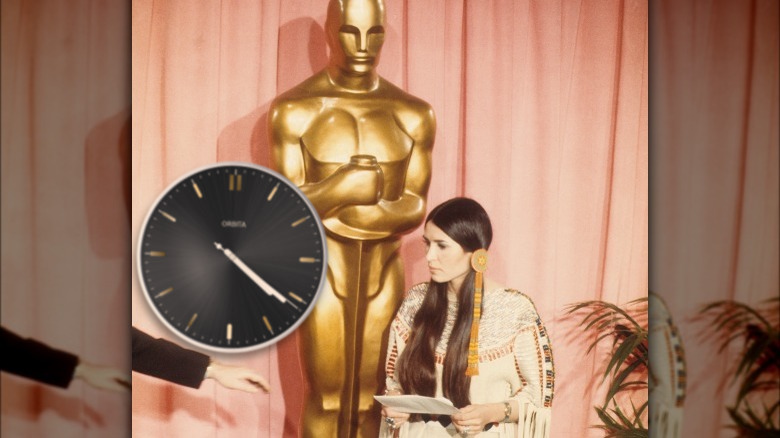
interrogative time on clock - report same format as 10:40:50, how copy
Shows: 4:21:21
